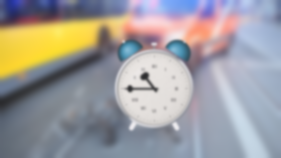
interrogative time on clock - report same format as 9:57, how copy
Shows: 10:45
